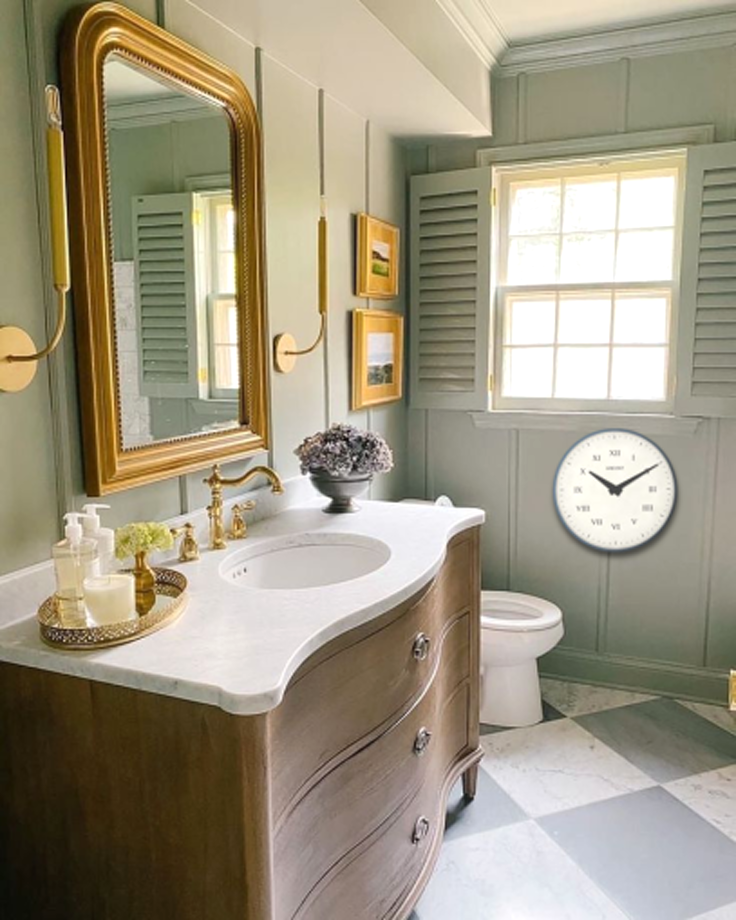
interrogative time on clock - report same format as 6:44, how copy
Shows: 10:10
